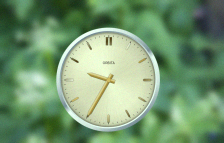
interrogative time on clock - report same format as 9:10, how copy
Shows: 9:35
